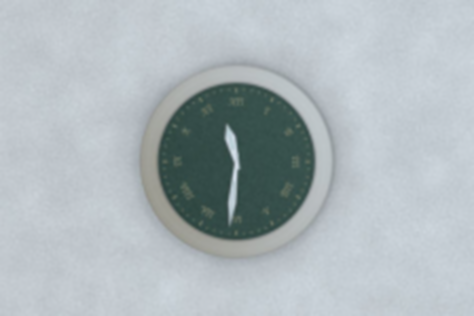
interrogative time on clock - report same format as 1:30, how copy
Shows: 11:31
